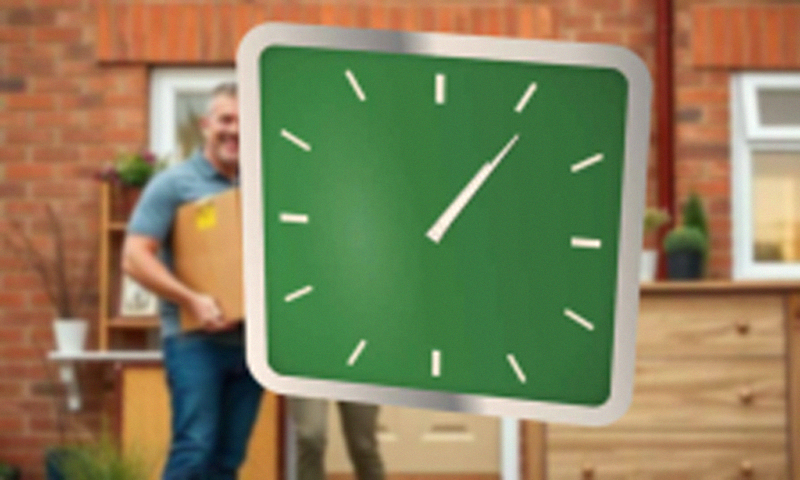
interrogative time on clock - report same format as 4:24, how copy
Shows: 1:06
